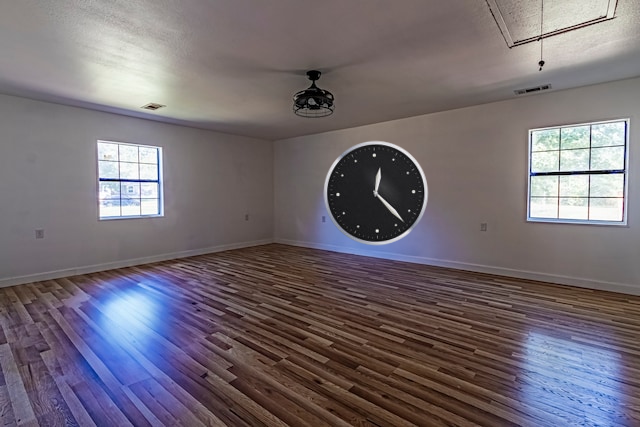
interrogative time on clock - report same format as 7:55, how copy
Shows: 12:23
